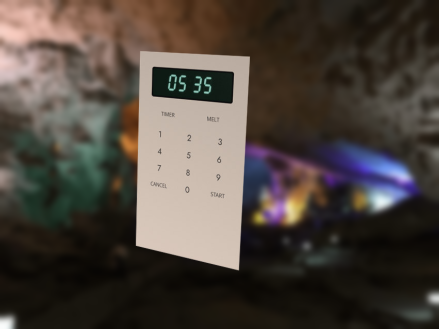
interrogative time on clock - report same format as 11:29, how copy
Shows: 5:35
